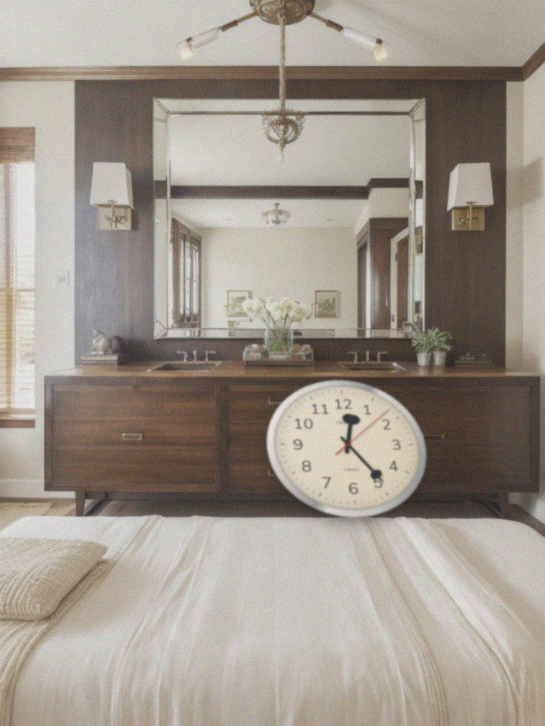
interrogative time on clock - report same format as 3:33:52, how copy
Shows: 12:24:08
